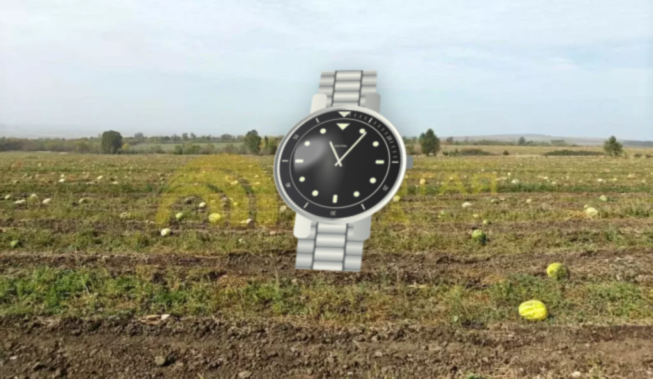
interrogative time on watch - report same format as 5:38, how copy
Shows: 11:06
